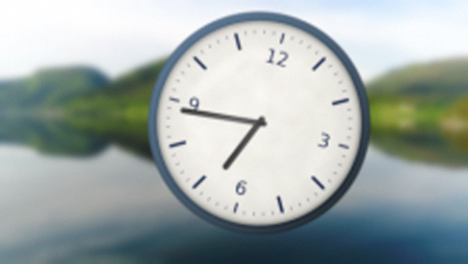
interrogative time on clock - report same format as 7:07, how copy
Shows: 6:44
